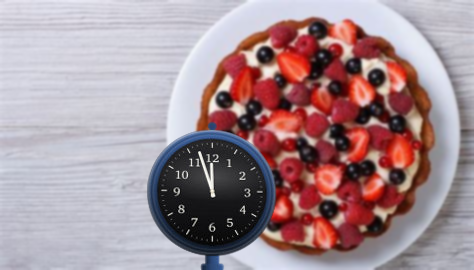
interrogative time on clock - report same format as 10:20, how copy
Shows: 11:57
